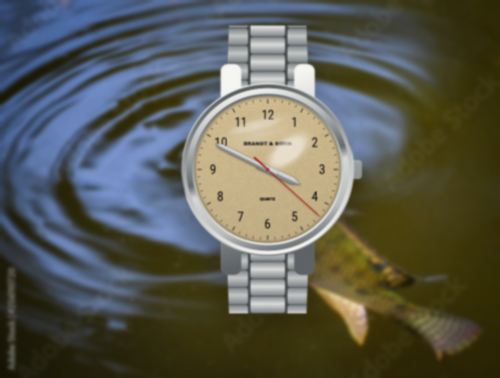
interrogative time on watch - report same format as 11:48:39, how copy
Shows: 3:49:22
